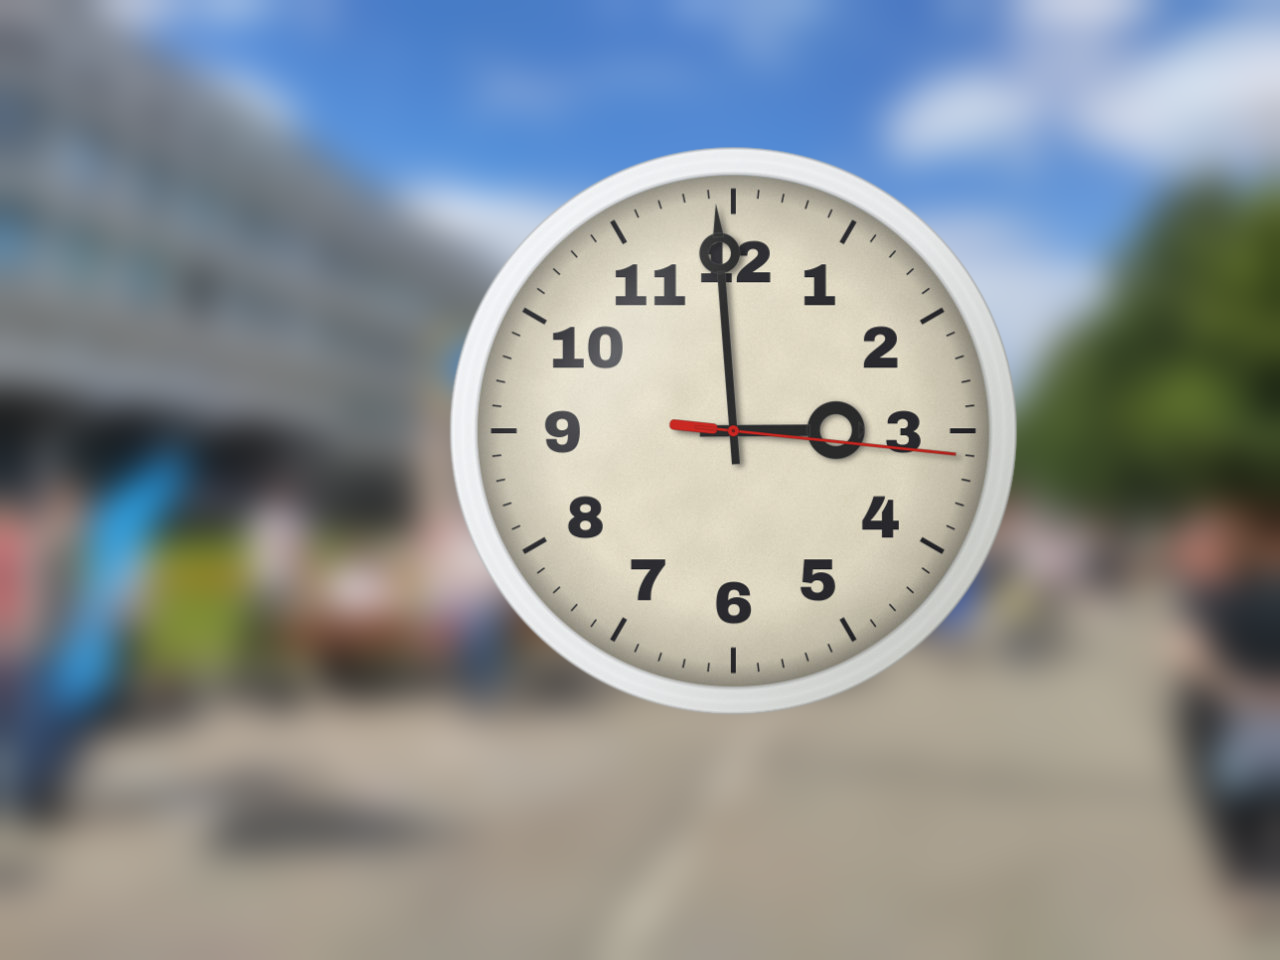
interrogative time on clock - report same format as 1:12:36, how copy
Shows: 2:59:16
